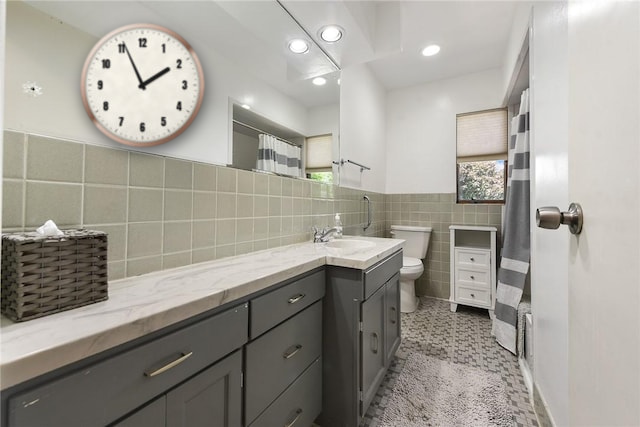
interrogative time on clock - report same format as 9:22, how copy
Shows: 1:56
